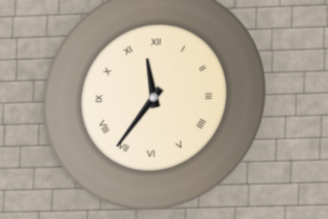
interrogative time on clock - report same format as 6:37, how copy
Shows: 11:36
